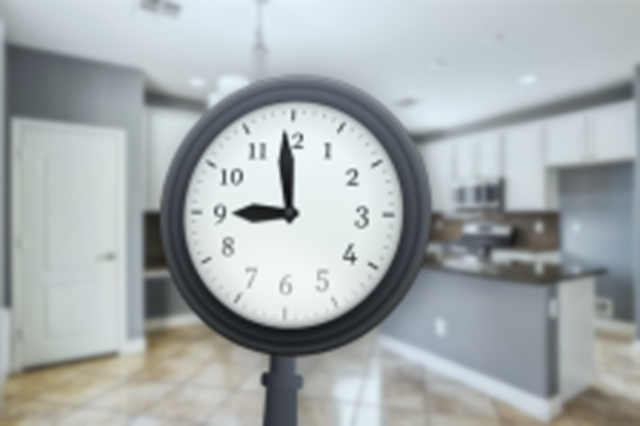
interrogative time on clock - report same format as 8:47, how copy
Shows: 8:59
